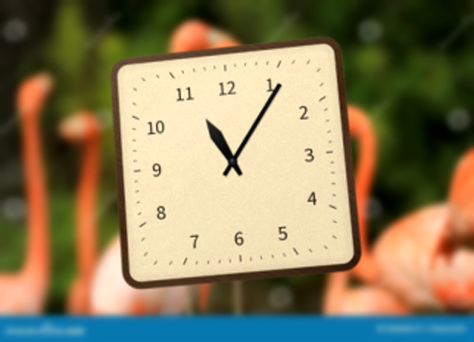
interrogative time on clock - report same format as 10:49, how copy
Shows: 11:06
